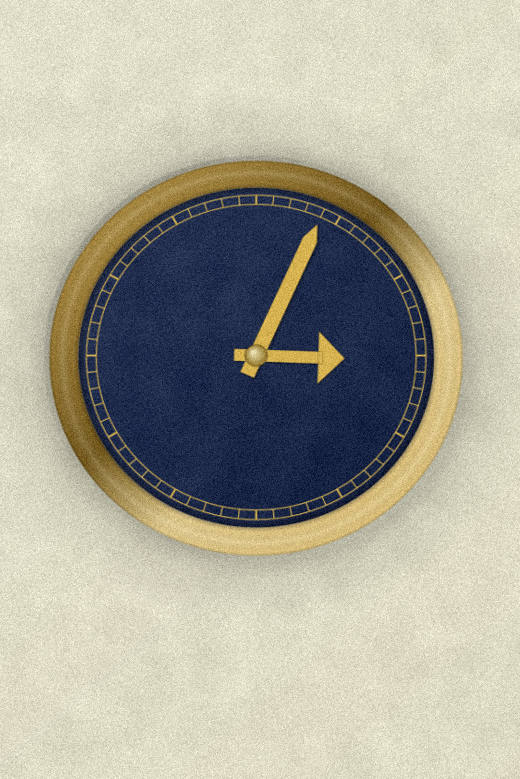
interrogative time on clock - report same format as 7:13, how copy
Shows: 3:04
